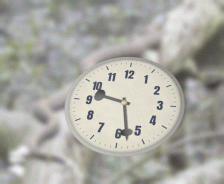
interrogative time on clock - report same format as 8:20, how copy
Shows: 9:28
